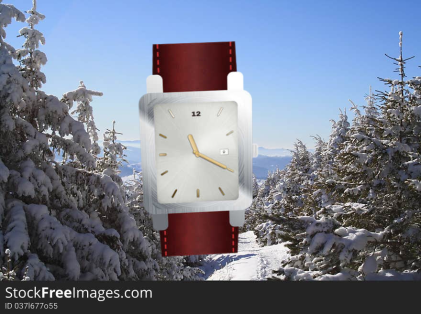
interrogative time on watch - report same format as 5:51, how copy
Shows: 11:20
